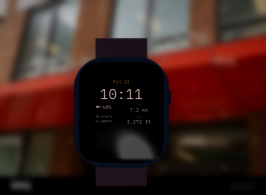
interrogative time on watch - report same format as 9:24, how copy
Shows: 10:11
